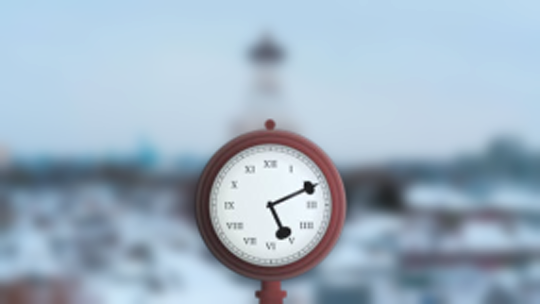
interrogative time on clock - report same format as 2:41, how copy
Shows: 5:11
